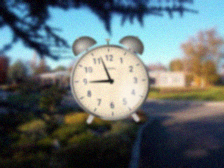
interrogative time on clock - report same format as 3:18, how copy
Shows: 8:57
